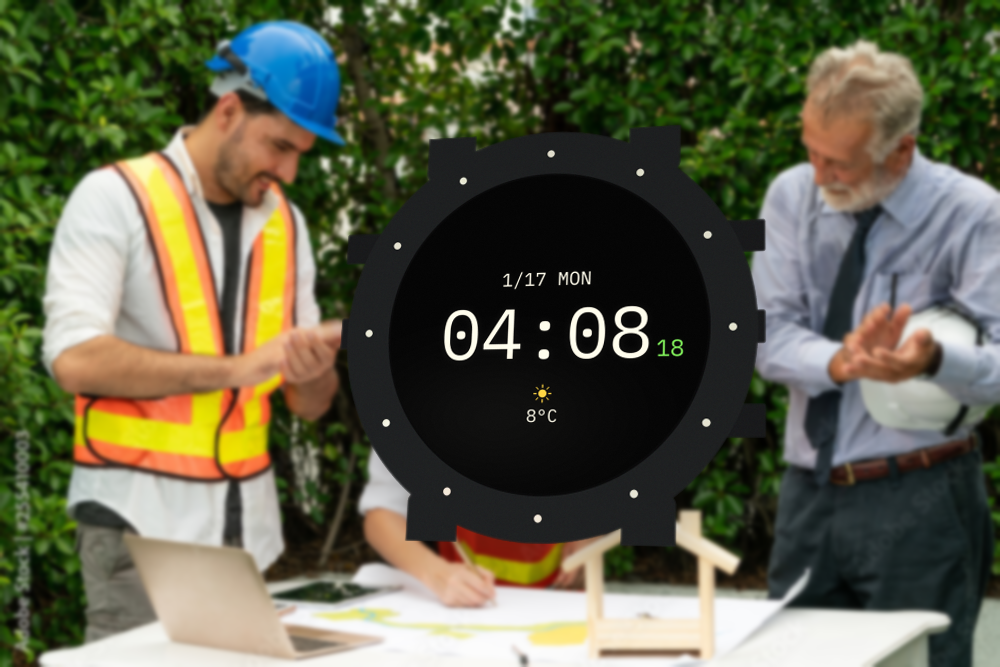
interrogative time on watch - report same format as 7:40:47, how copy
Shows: 4:08:18
